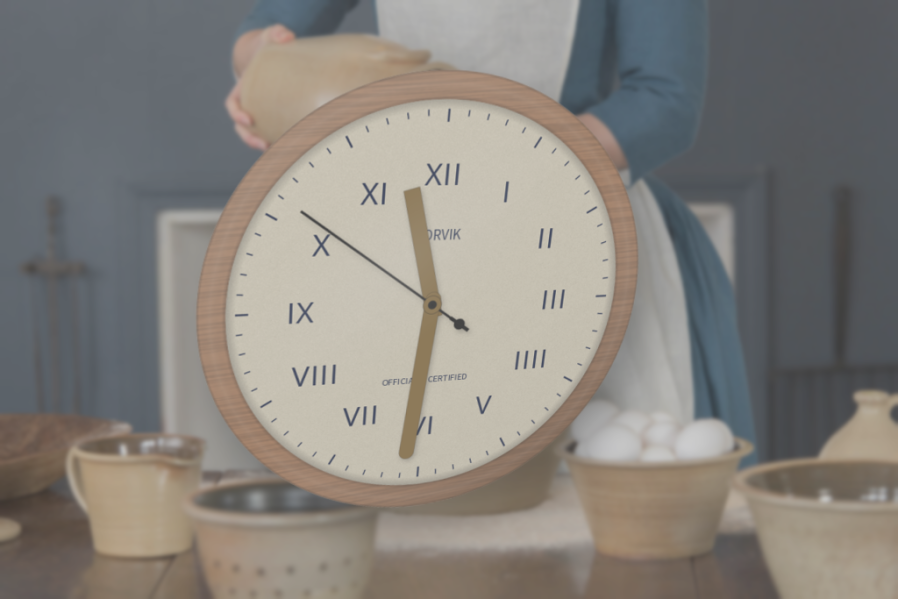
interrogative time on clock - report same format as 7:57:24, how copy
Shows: 11:30:51
